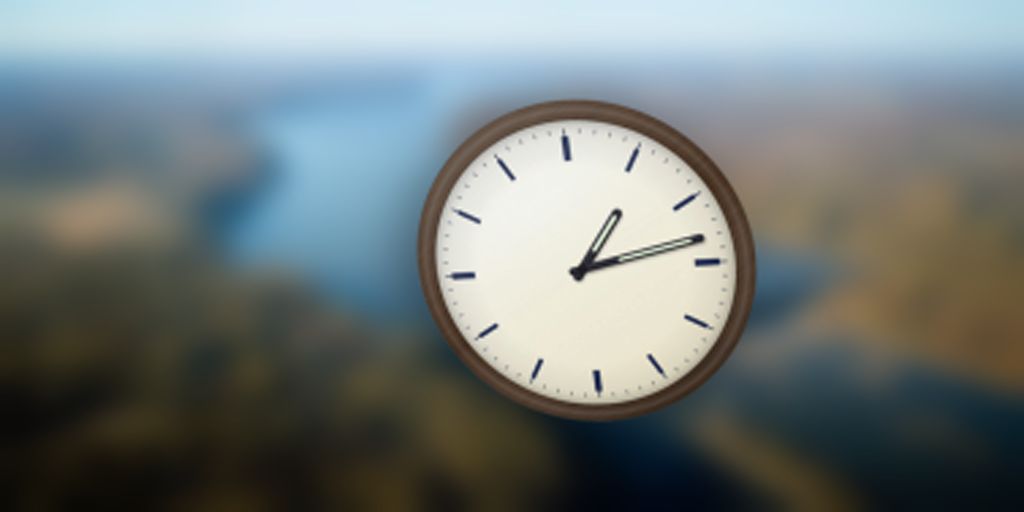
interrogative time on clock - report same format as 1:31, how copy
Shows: 1:13
